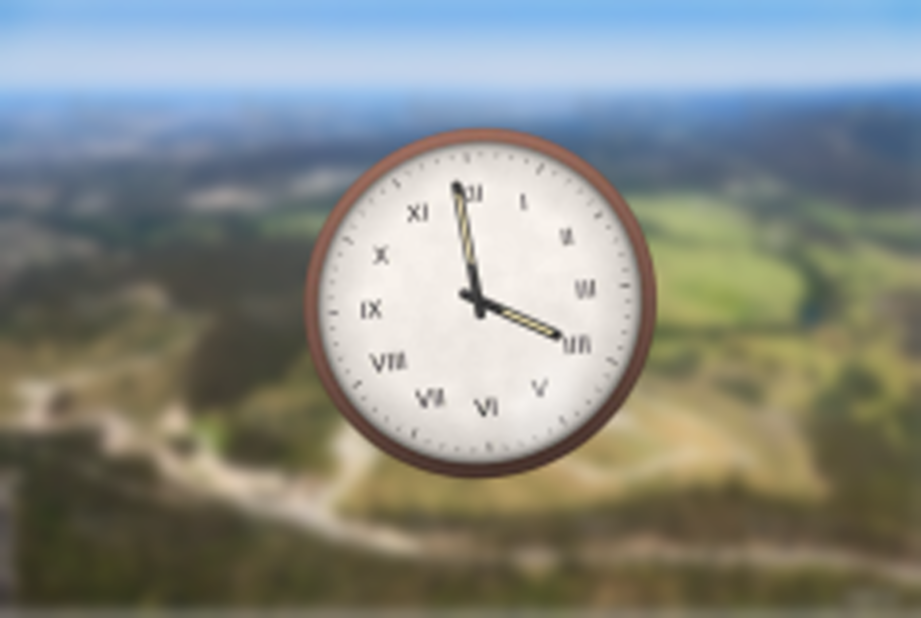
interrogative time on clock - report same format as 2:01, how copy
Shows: 3:59
